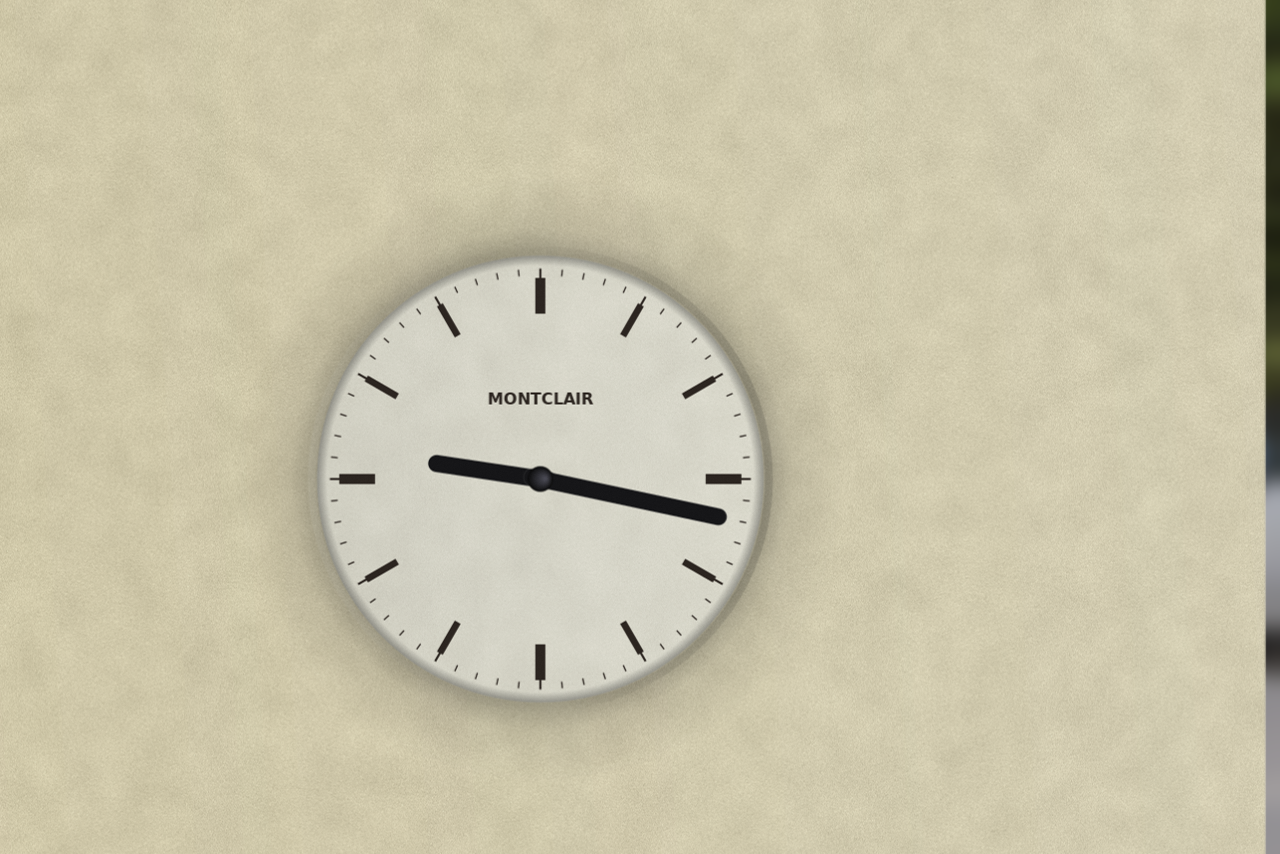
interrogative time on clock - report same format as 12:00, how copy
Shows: 9:17
